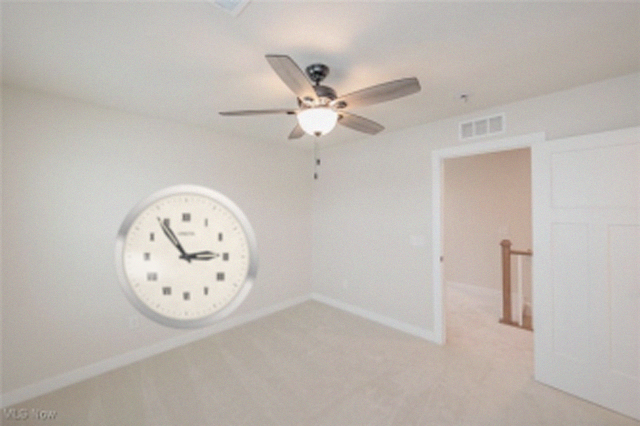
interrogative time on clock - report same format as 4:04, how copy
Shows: 2:54
